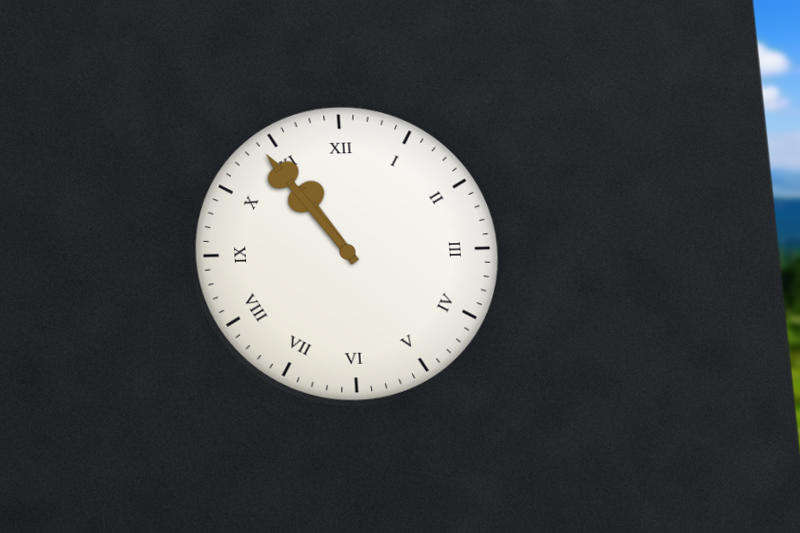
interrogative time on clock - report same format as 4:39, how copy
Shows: 10:54
